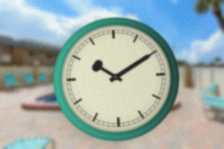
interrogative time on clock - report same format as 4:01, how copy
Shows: 10:10
